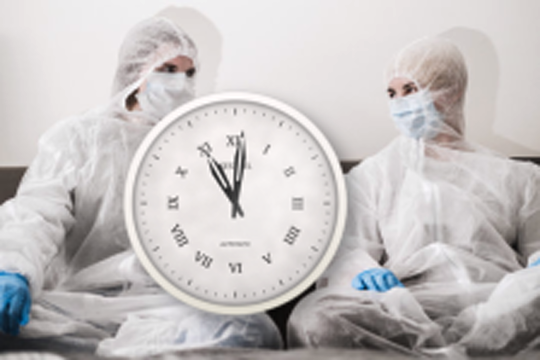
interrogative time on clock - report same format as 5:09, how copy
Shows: 11:01
